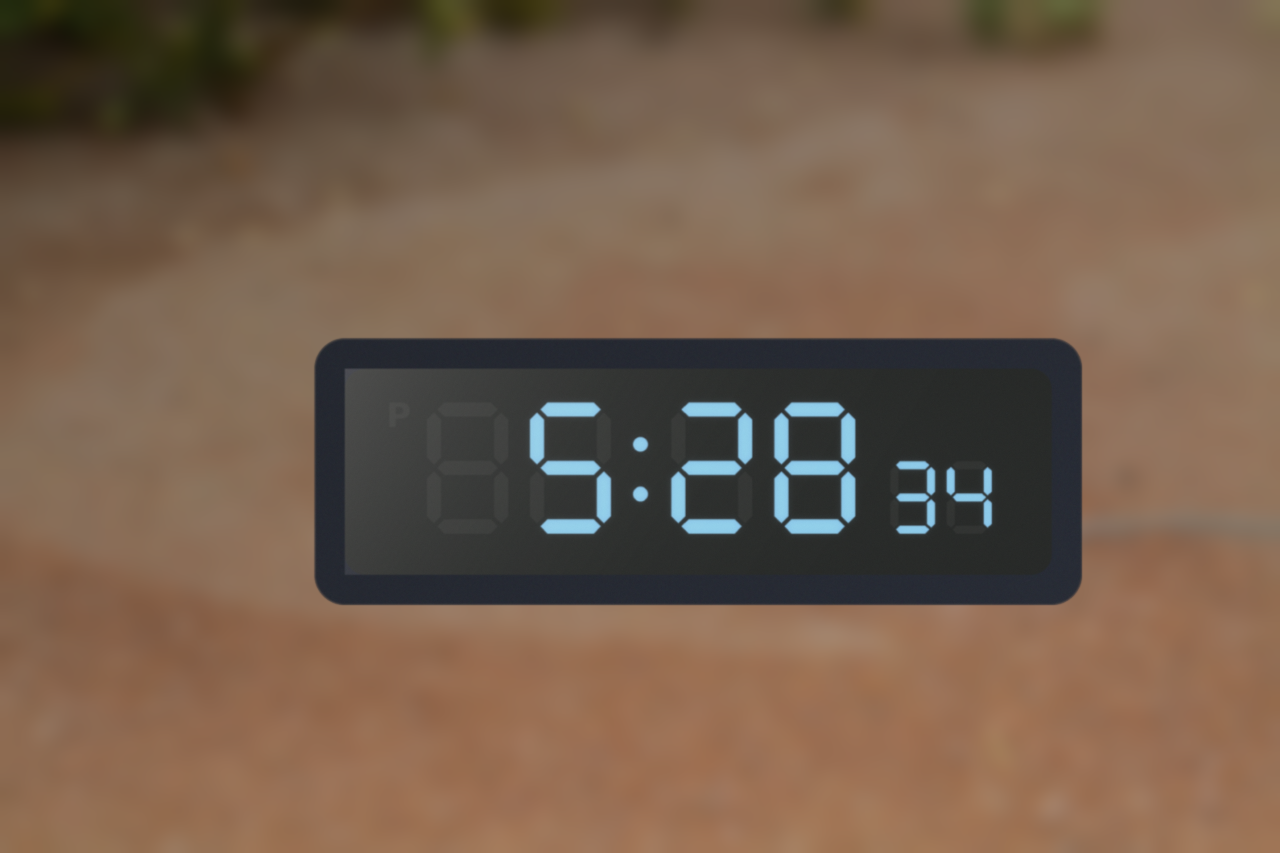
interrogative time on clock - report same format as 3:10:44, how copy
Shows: 5:28:34
